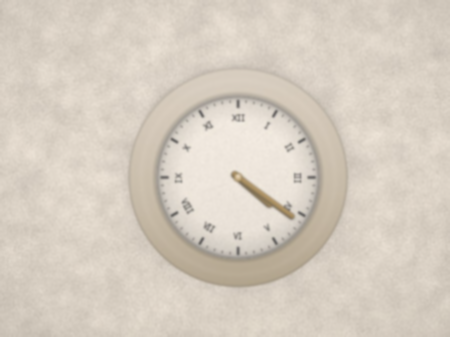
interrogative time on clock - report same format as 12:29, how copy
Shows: 4:21
